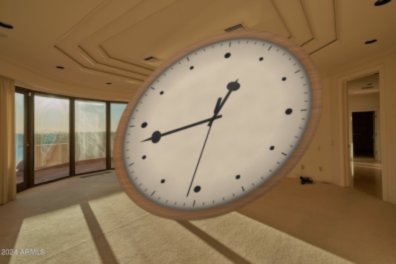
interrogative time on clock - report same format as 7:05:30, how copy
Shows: 12:42:31
